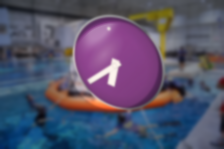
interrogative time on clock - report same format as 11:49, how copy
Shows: 6:40
